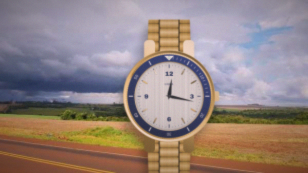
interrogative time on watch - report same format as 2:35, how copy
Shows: 12:17
